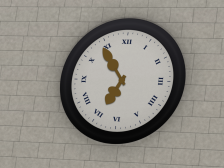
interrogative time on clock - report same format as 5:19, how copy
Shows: 6:54
